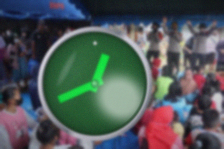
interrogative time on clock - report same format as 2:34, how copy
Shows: 12:41
